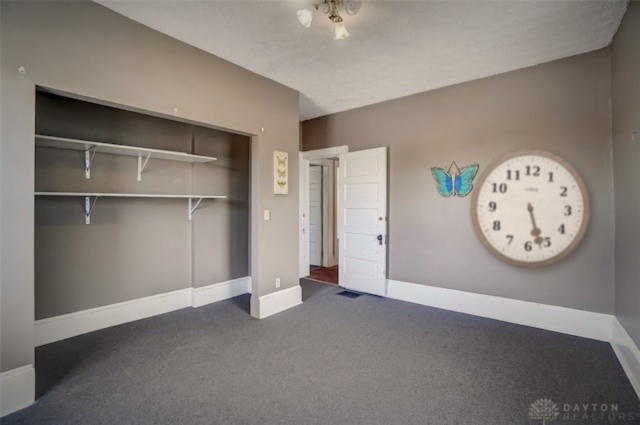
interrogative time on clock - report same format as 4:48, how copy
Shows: 5:27
